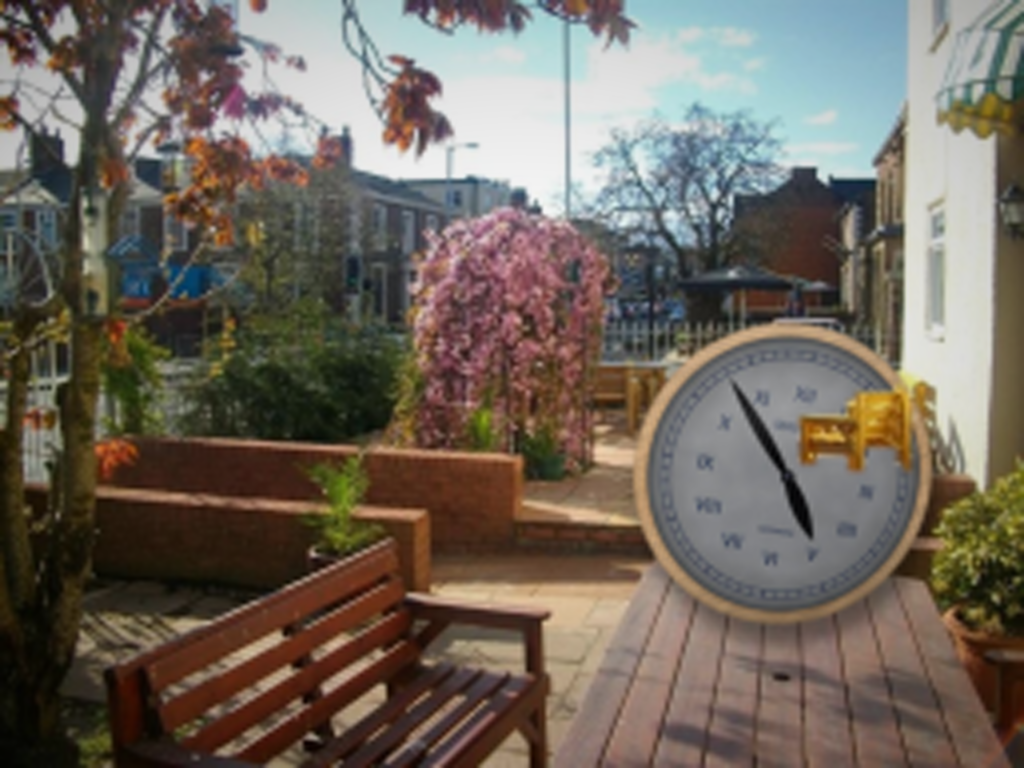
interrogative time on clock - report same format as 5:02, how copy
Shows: 4:53
